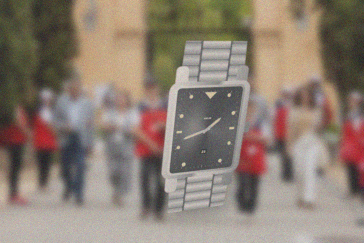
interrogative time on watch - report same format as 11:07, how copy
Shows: 1:42
